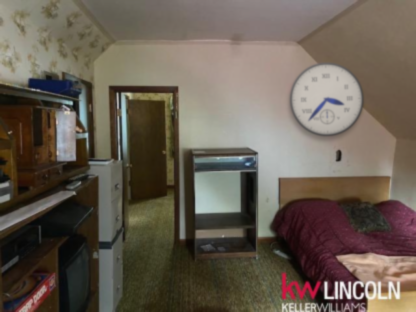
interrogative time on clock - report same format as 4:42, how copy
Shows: 3:37
